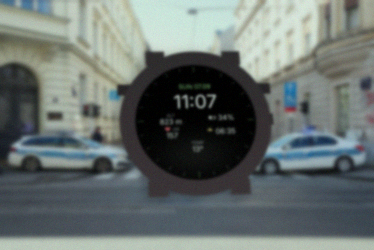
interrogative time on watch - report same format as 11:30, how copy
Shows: 11:07
